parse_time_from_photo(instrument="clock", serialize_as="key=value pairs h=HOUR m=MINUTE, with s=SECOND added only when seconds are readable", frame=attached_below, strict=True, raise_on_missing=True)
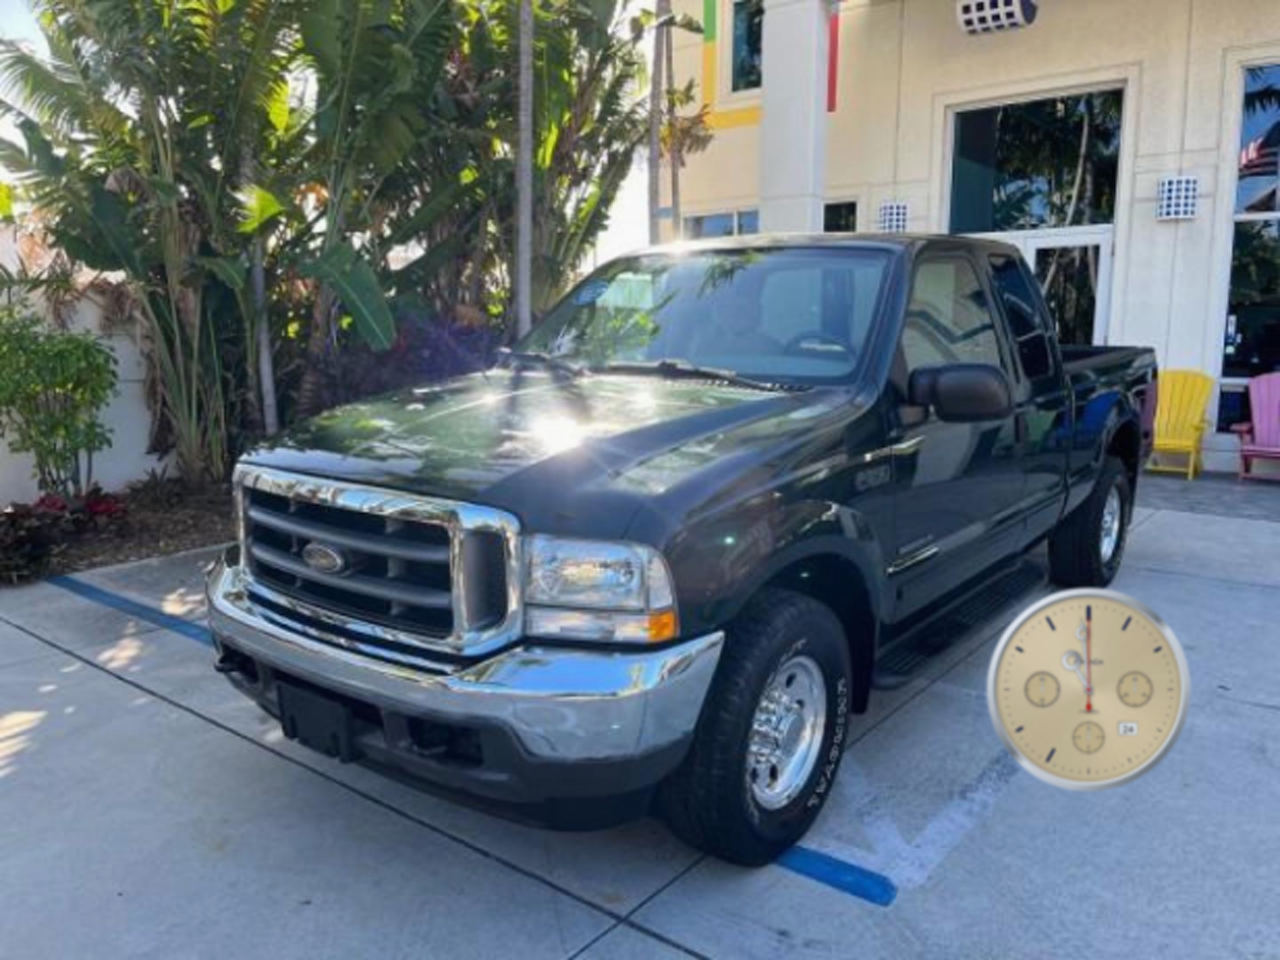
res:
h=10 m=59
